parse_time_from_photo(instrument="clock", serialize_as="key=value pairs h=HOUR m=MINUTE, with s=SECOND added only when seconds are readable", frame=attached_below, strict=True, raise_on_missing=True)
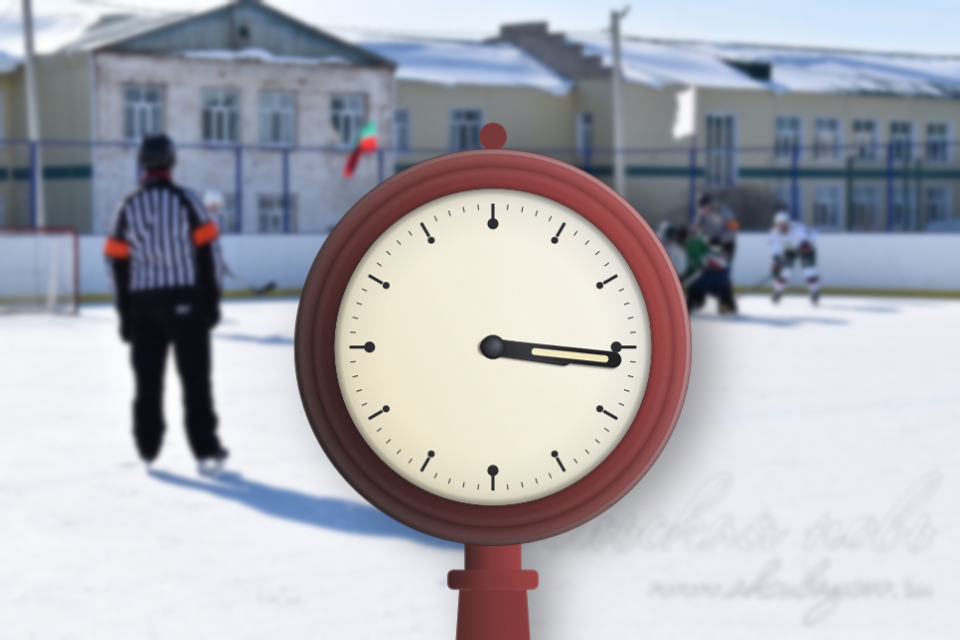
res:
h=3 m=16
